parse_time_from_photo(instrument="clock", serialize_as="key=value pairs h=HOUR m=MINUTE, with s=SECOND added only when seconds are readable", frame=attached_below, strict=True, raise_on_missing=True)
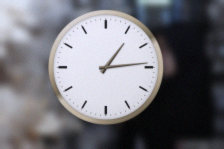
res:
h=1 m=14
